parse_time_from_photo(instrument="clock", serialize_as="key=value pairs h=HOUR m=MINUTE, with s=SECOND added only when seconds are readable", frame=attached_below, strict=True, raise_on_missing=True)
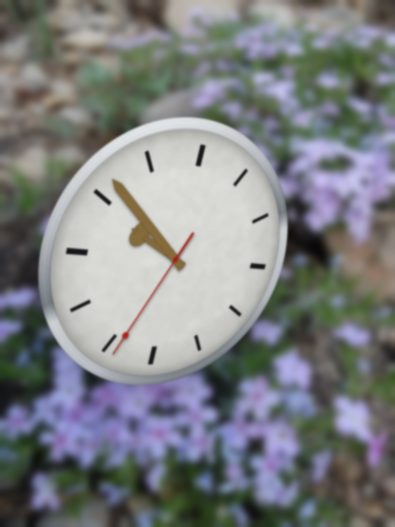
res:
h=9 m=51 s=34
